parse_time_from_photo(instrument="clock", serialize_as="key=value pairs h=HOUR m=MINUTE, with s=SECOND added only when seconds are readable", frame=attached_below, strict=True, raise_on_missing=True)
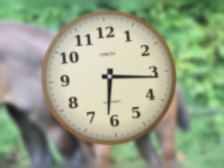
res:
h=6 m=16
